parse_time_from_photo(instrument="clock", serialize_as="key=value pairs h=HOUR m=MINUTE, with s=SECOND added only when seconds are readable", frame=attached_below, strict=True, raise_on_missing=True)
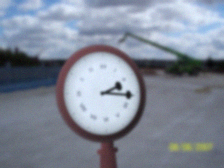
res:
h=2 m=16
